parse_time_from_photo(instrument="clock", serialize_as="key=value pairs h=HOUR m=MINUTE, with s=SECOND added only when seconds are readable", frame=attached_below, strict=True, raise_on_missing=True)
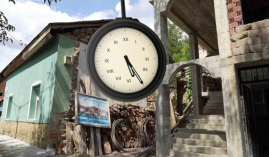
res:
h=5 m=25
